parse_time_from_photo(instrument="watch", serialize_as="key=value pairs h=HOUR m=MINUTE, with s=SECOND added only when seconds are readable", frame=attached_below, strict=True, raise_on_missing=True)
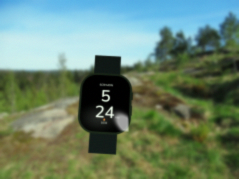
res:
h=5 m=24
